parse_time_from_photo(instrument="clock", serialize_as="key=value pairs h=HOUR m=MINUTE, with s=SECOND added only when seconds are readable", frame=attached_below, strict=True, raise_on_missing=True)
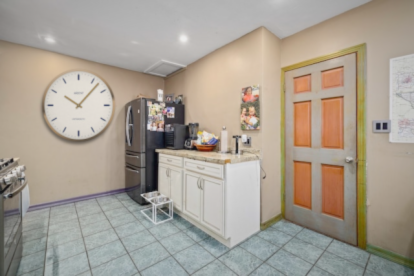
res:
h=10 m=7
